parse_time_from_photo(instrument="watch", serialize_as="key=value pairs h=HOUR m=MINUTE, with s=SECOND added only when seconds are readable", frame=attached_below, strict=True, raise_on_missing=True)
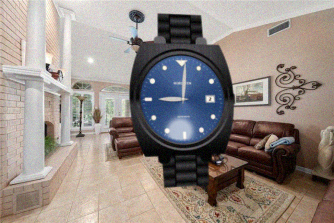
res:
h=9 m=1
